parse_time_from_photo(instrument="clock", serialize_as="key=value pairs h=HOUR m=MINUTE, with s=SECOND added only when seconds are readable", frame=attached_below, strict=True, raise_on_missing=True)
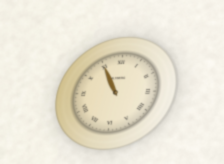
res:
h=10 m=55
